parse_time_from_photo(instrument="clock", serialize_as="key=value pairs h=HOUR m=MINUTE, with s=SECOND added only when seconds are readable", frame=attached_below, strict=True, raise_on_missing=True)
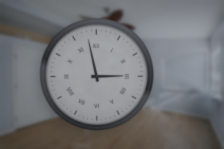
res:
h=2 m=58
